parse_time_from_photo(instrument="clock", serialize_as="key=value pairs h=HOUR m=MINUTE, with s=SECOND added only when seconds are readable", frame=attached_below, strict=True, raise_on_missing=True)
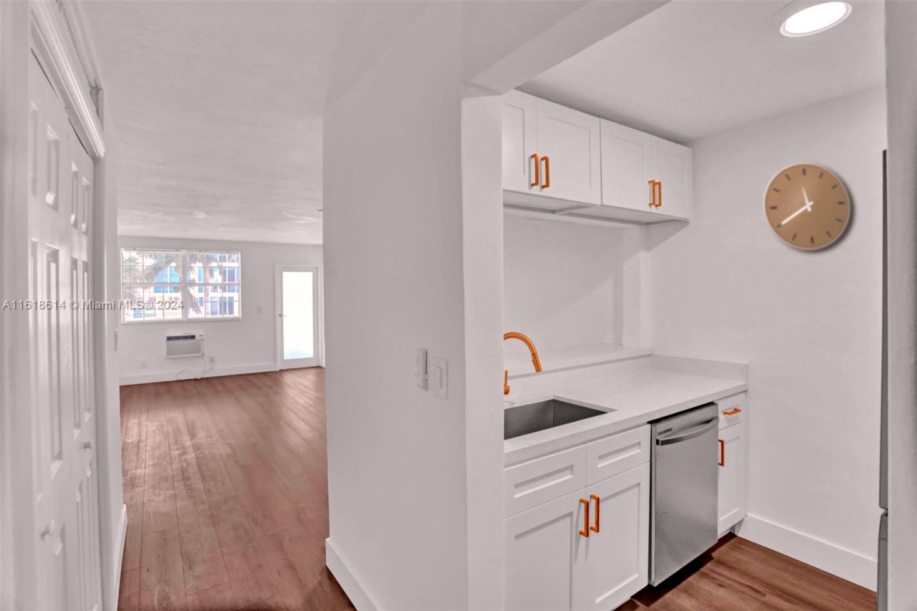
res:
h=11 m=40
